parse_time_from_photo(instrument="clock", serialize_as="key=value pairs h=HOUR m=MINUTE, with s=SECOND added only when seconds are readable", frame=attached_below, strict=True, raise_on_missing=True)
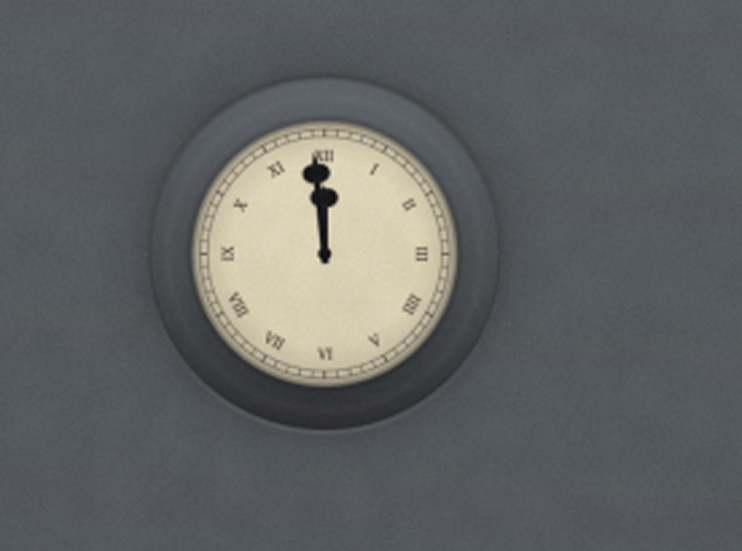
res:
h=11 m=59
